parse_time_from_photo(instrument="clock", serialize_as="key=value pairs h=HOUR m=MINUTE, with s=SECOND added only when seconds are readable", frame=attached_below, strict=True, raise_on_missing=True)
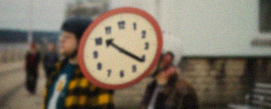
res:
h=10 m=21
